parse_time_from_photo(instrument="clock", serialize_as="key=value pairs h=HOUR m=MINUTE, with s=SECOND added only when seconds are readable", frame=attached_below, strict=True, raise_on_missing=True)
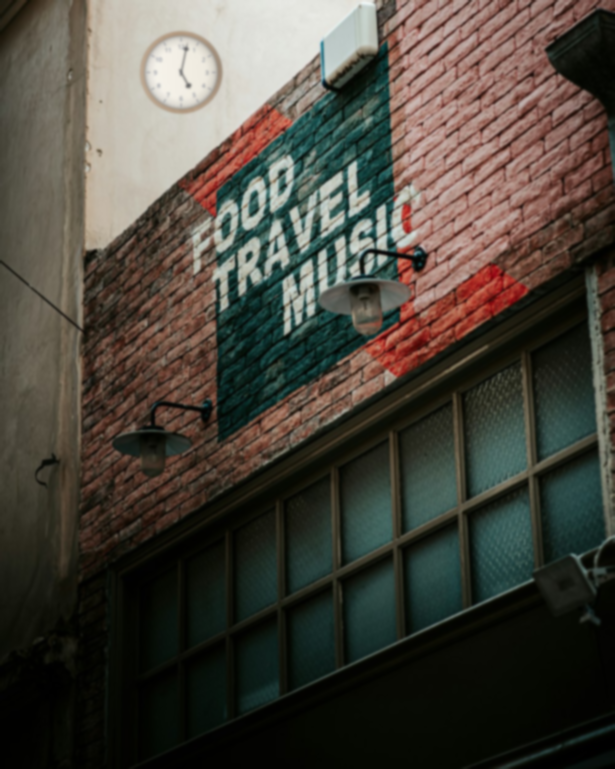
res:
h=5 m=2
